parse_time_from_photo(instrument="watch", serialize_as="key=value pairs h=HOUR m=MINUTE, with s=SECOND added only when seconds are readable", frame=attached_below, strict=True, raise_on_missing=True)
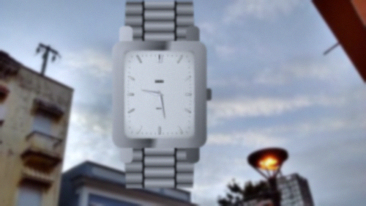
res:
h=9 m=28
